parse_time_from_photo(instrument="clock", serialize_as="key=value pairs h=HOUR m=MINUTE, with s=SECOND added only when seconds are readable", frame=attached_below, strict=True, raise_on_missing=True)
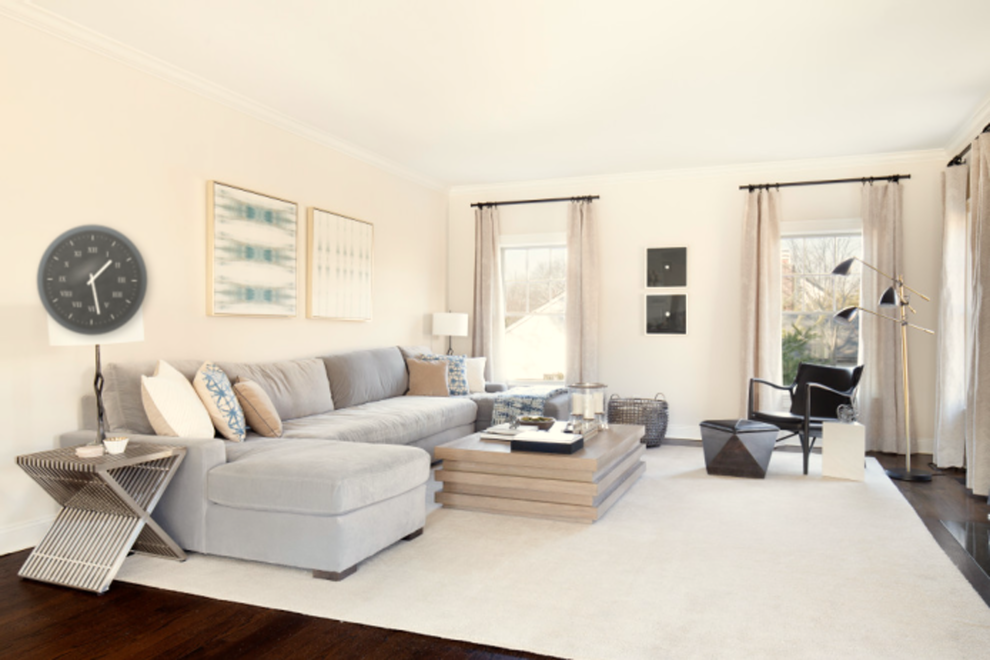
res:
h=1 m=28
